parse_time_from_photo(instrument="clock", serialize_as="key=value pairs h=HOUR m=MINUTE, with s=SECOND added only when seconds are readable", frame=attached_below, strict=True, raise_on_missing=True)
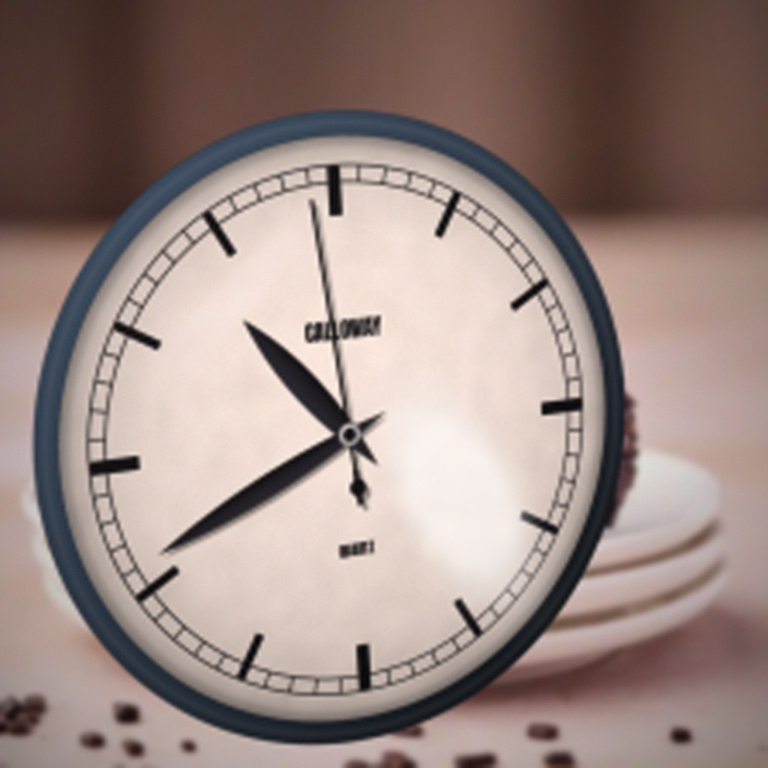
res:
h=10 m=40 s=59
